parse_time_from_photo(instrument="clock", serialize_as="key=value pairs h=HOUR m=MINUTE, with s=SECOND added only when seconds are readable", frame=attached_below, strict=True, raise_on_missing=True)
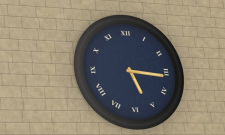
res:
h=5 m=16
